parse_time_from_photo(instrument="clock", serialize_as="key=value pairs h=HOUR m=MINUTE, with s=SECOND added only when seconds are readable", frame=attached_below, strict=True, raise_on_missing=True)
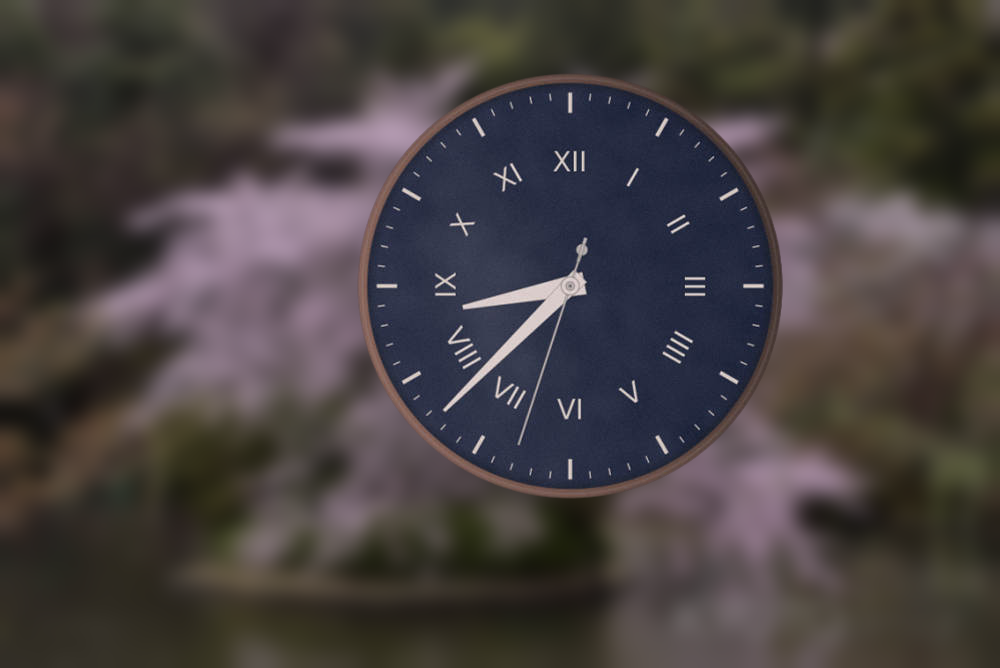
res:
h=8 m=37 s=33
